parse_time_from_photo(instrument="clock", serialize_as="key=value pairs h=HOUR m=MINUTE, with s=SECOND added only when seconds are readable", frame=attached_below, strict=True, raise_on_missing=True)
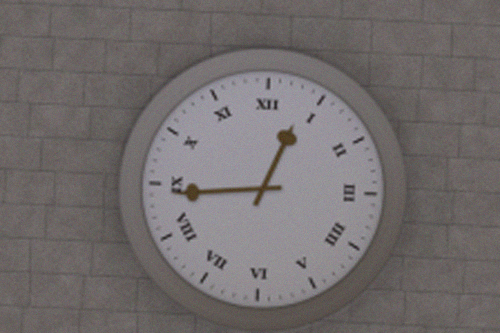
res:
h=12 m=44
